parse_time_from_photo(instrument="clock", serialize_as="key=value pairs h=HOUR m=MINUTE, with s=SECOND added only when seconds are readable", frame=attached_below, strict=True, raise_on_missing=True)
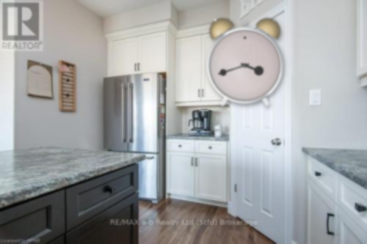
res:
h=3 m=42
